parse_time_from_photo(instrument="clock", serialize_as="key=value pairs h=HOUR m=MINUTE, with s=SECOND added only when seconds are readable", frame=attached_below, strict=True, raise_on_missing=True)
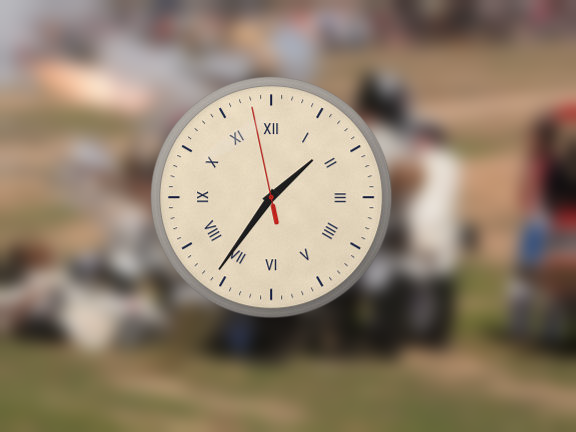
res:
h=1 m=35 s=58
